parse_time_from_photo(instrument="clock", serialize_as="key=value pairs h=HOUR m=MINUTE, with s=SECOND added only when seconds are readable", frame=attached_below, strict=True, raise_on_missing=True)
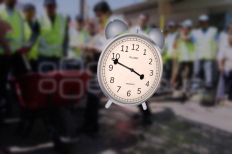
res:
h=3 m=48
